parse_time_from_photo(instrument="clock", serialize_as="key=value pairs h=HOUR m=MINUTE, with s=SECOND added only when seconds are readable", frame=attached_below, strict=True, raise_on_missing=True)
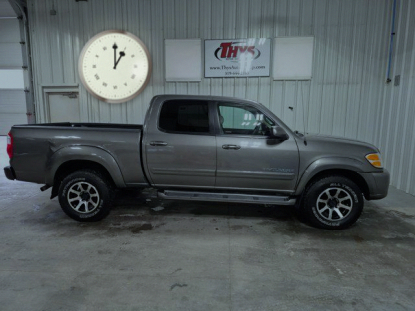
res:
h=1 m=0
